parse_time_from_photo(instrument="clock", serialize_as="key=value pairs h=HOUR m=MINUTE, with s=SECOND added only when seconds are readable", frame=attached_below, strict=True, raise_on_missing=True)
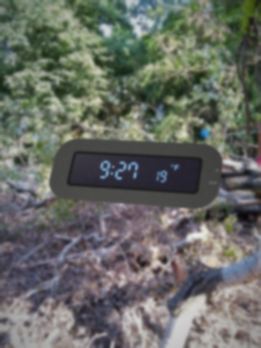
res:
h=9 m=27
